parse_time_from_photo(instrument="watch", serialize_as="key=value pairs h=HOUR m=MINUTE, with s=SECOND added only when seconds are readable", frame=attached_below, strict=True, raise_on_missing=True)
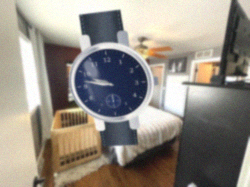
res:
h=9 m=47
